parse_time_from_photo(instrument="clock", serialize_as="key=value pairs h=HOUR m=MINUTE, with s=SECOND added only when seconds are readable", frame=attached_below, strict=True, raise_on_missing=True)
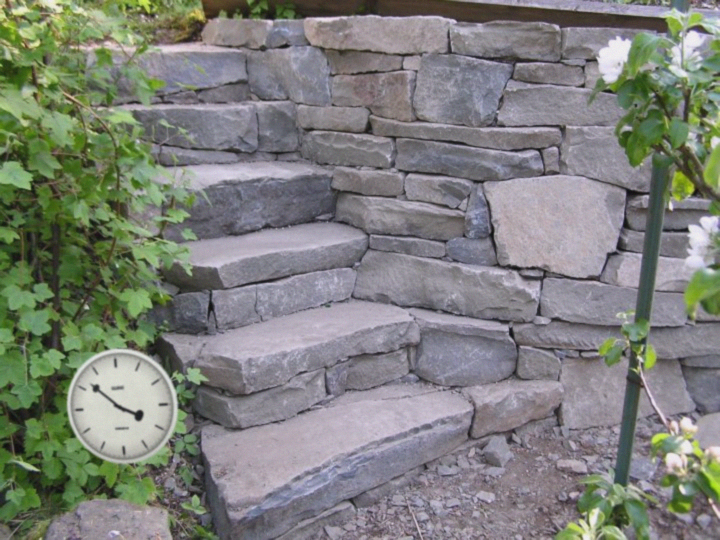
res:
h=3 m=52
